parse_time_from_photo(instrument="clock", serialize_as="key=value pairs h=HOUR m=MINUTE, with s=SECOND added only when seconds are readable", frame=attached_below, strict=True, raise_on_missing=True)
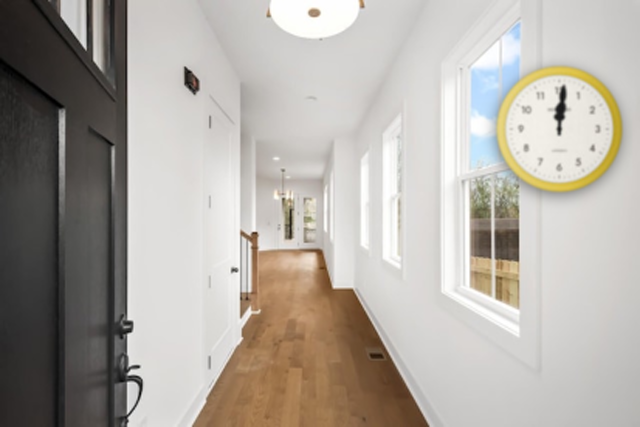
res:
h=12 m=1
